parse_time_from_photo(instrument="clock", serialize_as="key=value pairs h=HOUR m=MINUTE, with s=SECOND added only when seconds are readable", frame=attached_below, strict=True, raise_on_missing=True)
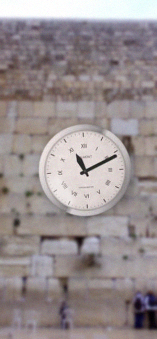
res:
h=11 m=11
